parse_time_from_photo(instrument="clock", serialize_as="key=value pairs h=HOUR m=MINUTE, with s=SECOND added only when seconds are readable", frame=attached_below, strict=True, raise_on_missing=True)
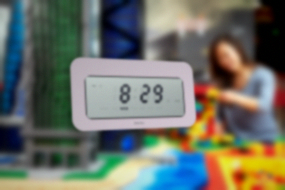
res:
h=8 m=29
